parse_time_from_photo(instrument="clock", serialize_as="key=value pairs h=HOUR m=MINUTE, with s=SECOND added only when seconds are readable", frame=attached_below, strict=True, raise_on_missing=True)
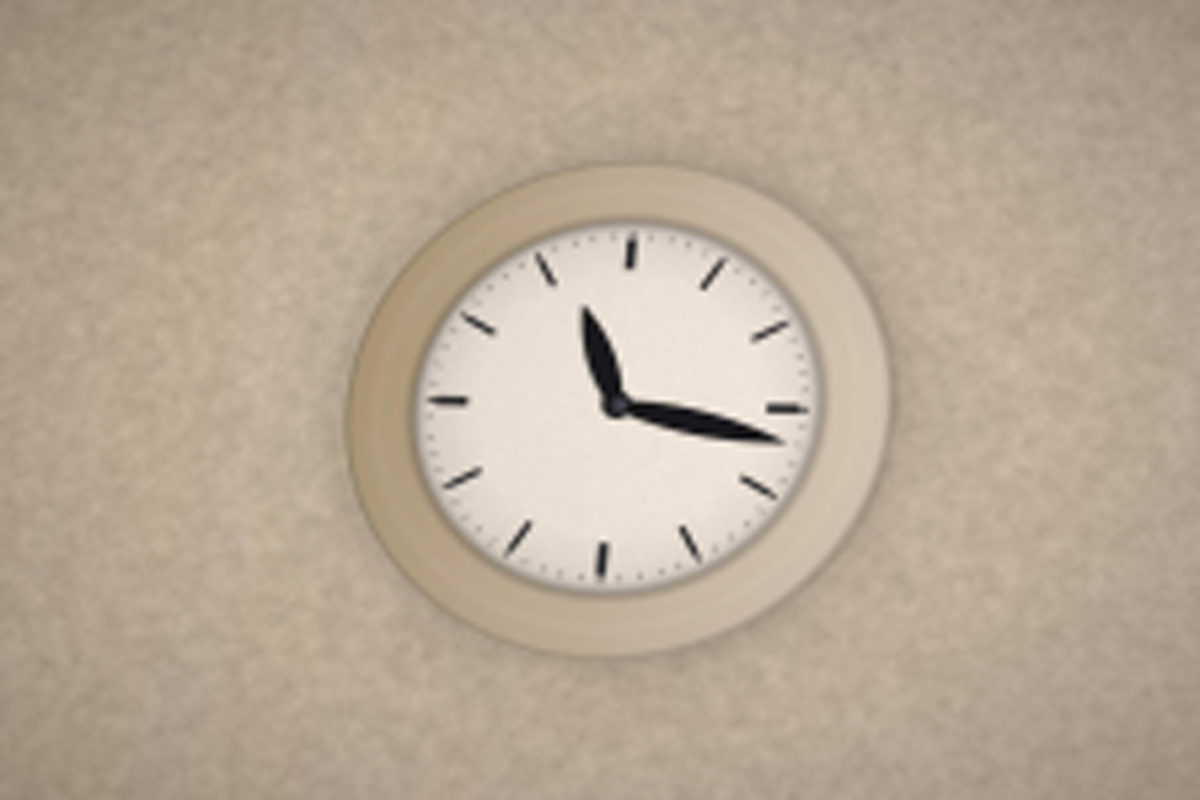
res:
h=11 m=17
